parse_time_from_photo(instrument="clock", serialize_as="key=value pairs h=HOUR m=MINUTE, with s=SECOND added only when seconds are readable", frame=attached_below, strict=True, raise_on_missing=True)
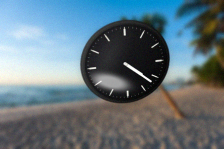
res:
h=4 m=22
